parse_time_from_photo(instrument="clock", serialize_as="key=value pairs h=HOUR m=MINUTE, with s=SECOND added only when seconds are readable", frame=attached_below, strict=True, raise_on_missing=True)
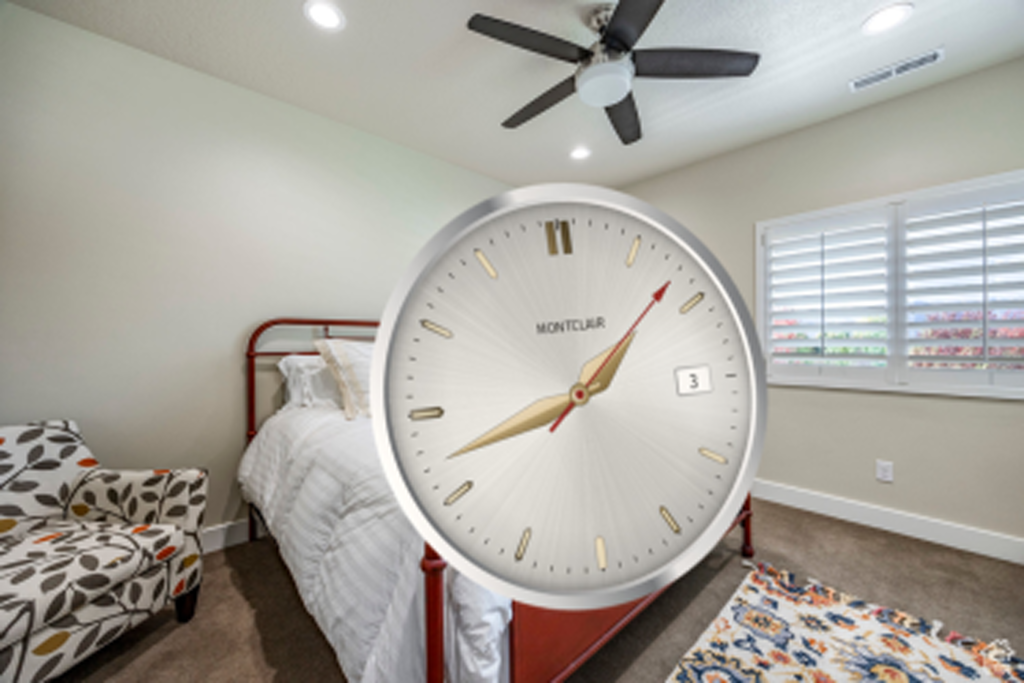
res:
h=1 m=42 s=8
